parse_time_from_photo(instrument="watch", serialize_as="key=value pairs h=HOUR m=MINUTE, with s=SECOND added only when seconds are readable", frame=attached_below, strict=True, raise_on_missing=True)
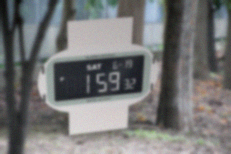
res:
h=1 m=59
